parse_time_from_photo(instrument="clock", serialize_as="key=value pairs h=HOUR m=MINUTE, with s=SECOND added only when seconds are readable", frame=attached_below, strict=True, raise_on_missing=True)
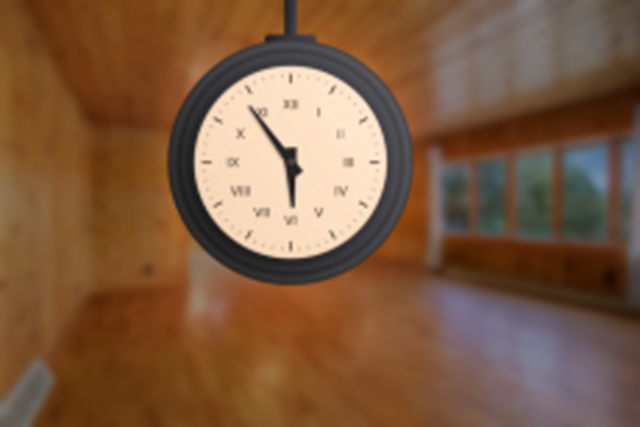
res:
h=5 m=54
